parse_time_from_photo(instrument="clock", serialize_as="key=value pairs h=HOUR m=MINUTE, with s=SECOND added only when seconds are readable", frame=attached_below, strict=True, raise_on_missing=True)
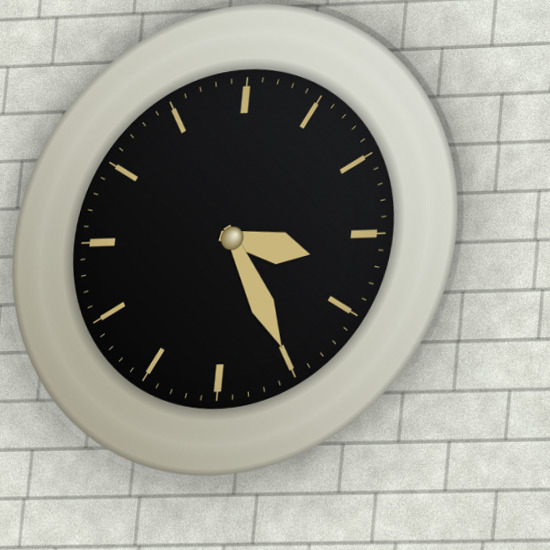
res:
h=3 m=25
